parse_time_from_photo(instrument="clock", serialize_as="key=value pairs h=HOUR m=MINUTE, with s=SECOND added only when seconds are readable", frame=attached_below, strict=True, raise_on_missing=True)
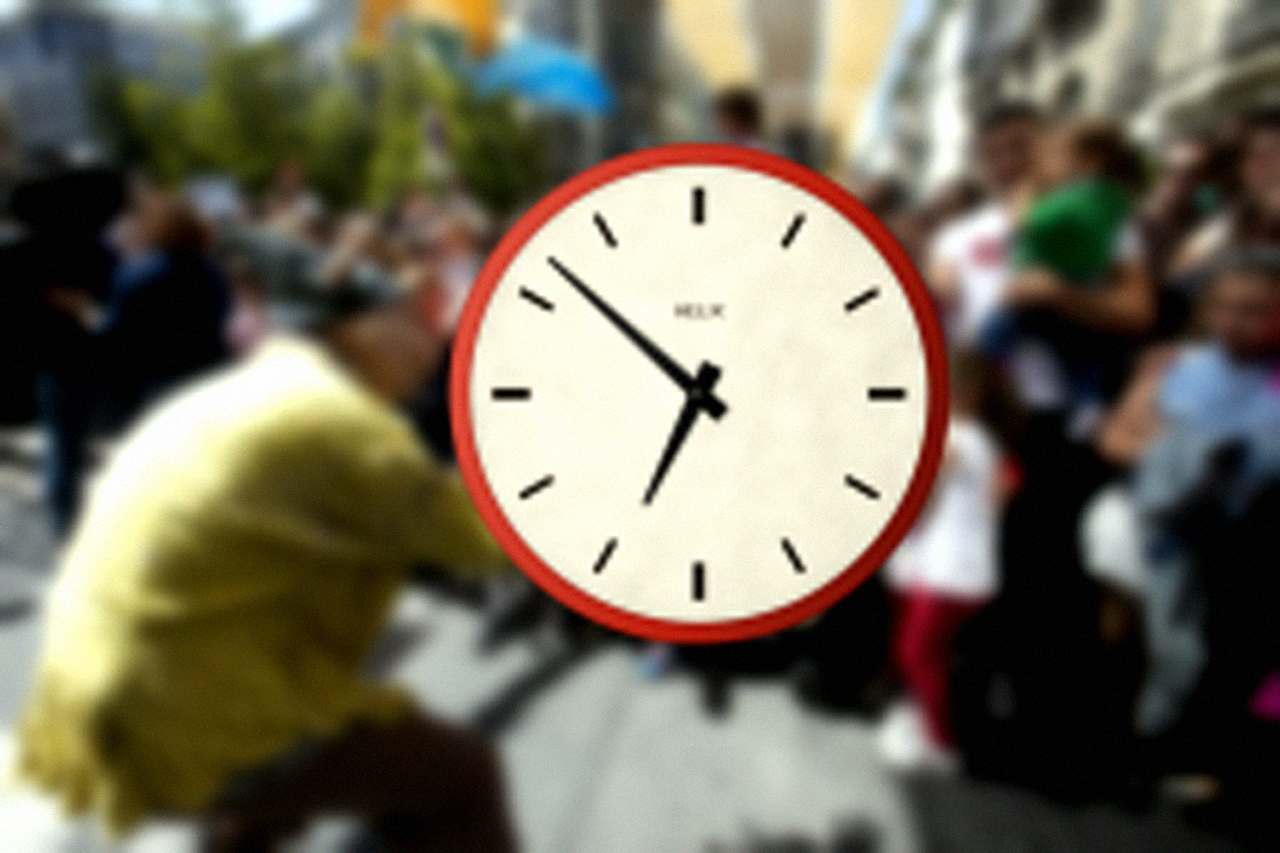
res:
h=6 m=52
